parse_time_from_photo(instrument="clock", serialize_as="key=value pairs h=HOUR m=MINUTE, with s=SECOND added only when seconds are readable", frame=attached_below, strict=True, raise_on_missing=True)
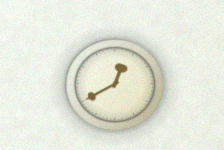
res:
h=12 m=40
